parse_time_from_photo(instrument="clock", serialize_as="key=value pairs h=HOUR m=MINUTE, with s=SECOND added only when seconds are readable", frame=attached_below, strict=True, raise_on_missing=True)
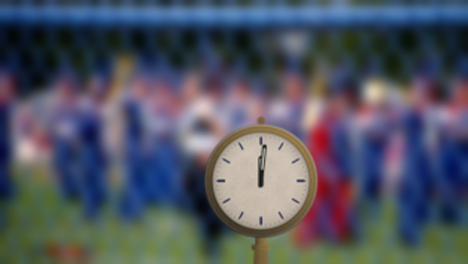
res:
h=12 m=1
